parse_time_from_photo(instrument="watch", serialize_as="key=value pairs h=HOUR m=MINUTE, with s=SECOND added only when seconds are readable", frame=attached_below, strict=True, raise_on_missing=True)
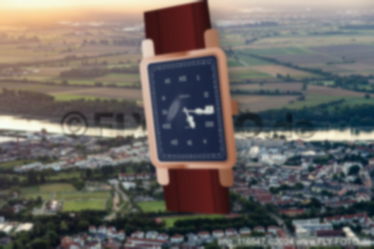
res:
h=5 m=16
